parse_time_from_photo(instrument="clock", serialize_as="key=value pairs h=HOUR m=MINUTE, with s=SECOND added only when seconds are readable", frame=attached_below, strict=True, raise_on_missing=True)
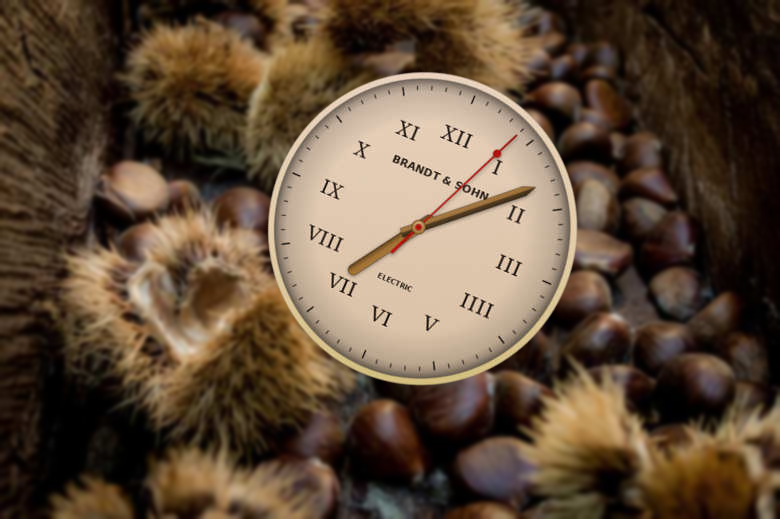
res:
h=7 m=8 s=4
